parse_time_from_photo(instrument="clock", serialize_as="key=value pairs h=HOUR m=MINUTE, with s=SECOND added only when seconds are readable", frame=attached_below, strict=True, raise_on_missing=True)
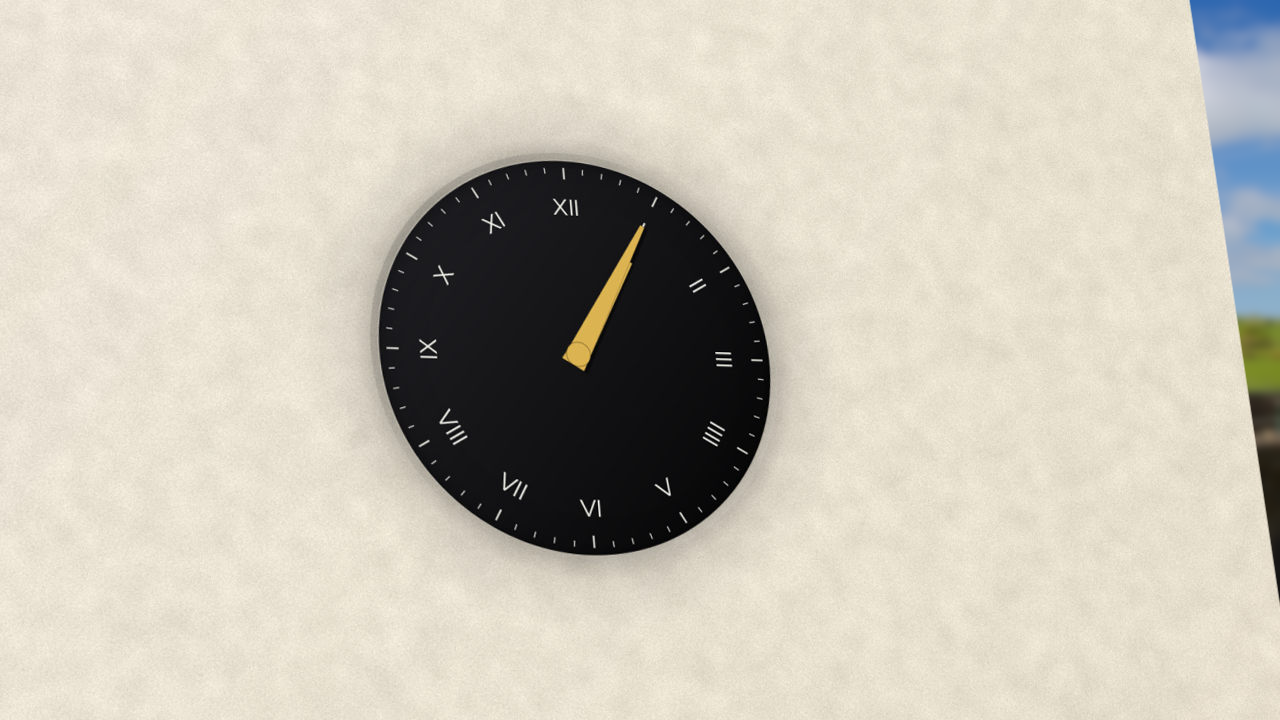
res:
h=1 m=5
